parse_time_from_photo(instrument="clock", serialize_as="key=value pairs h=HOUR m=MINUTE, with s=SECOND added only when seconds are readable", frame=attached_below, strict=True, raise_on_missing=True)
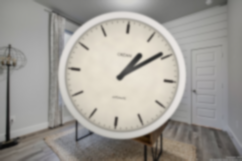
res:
h=1 m=9
